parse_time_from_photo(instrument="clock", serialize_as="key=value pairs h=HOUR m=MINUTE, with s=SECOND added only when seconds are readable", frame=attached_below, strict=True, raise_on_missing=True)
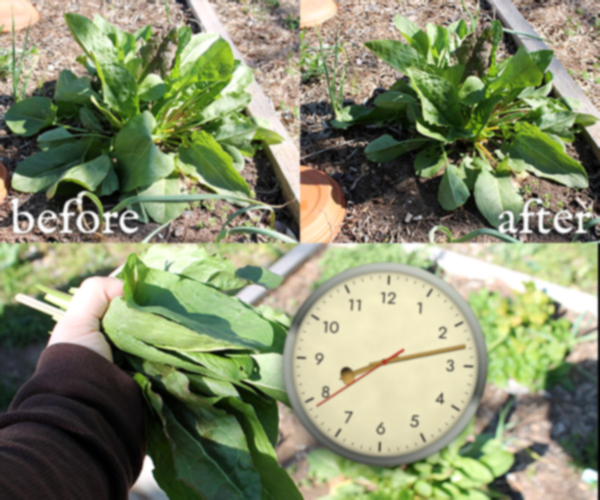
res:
h=8 m=12 s=39
